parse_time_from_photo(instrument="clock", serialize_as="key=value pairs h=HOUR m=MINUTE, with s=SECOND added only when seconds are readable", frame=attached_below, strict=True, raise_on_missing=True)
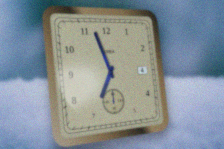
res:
h=6 m=57
